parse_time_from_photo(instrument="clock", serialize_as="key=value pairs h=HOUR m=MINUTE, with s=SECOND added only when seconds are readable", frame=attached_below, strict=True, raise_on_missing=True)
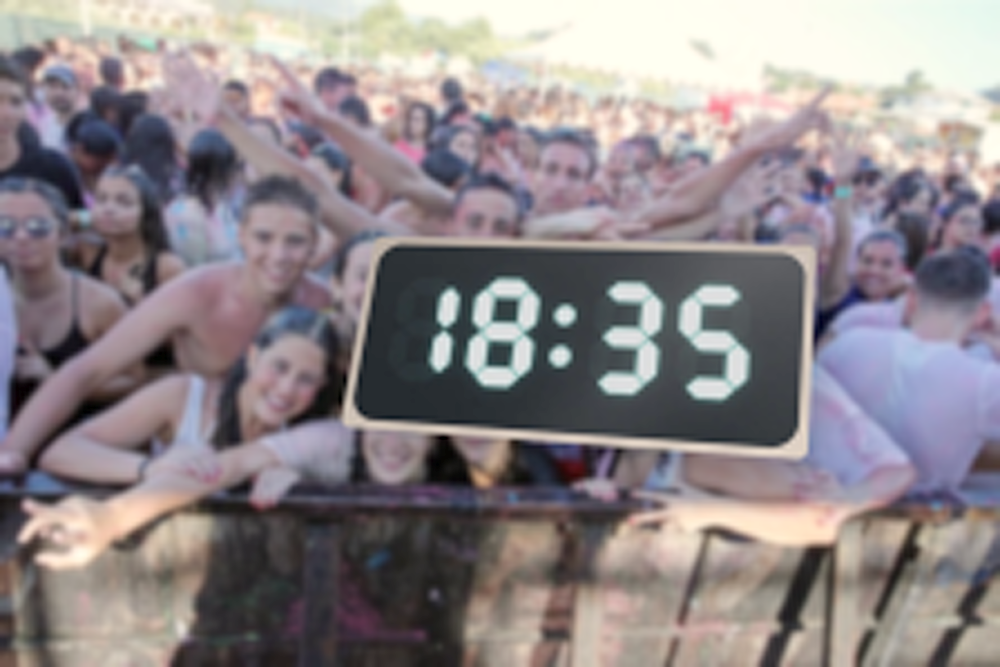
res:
h=18 m=35
